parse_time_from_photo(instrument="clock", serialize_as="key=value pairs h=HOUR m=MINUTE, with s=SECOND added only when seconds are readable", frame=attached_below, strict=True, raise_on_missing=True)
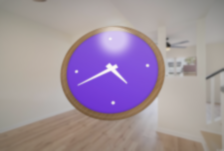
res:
h=4 m=41
